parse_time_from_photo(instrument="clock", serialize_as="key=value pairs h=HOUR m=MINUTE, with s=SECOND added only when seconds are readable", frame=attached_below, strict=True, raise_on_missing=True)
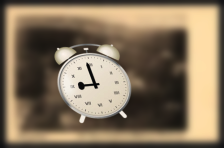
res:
h=8 m=59
